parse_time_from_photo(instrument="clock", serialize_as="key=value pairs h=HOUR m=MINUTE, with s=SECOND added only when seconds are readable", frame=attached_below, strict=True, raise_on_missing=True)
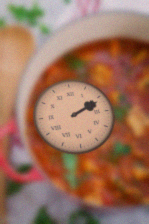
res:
h=2 m=11
